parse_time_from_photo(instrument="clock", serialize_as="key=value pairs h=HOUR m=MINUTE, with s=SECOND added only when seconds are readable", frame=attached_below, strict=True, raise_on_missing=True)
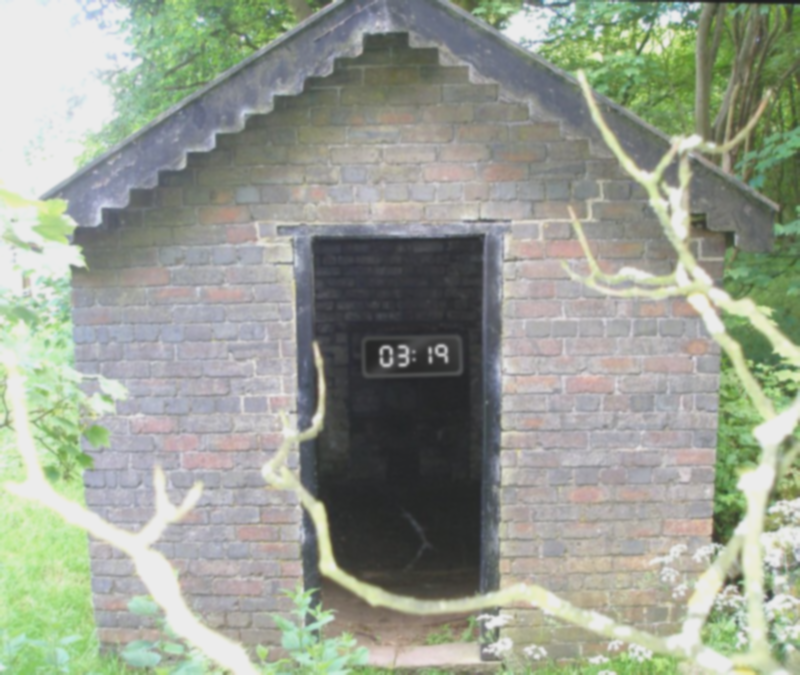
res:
h=3 m=19
